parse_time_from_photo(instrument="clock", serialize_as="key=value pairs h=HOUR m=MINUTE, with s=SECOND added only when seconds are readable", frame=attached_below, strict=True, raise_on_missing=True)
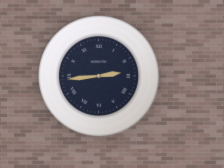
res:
h=2 m=44
